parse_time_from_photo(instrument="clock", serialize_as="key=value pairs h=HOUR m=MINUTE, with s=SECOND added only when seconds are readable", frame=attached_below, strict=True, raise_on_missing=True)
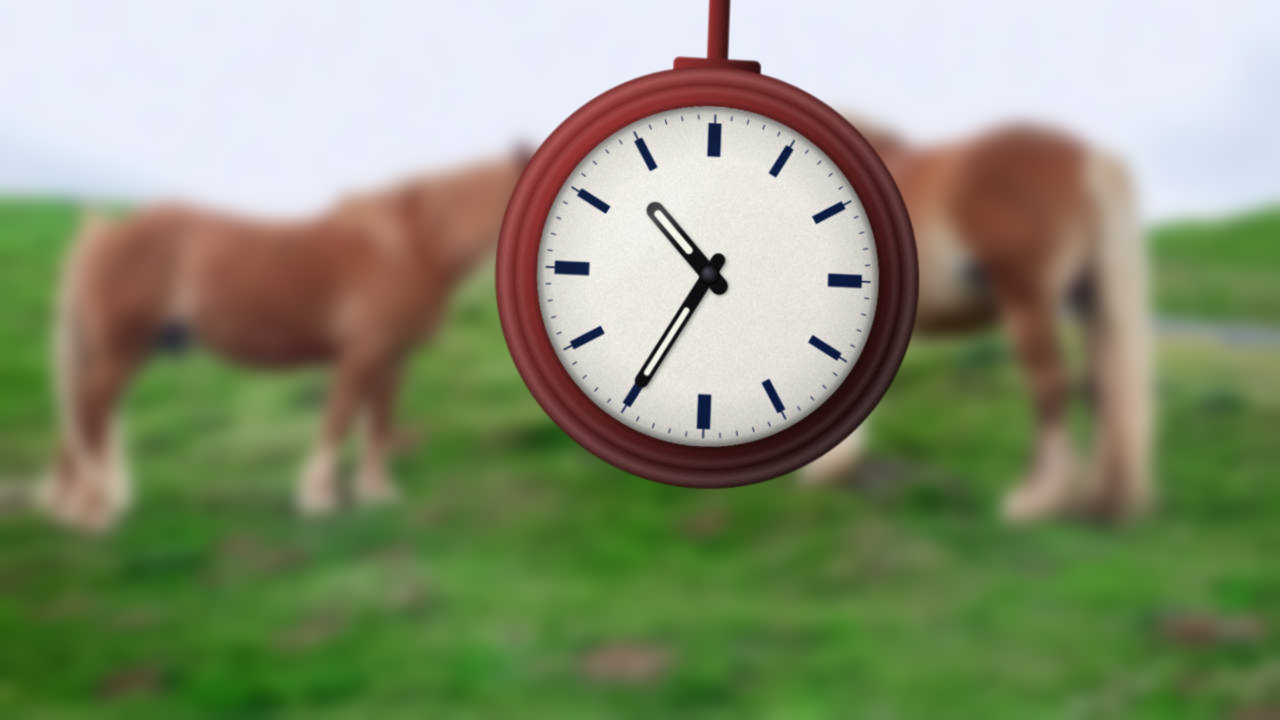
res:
h=10 m=35
